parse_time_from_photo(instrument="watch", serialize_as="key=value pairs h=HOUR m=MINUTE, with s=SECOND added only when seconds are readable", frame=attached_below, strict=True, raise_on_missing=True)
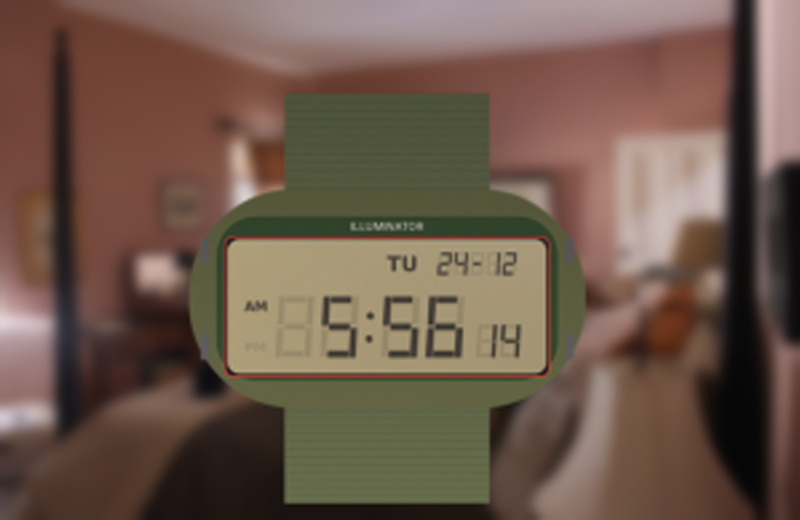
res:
h=5 m=56 s=14
